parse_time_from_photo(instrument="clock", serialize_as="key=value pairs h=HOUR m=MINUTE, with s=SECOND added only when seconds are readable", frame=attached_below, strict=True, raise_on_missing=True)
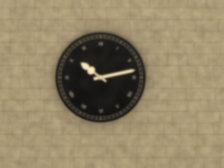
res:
h=10 m=13
